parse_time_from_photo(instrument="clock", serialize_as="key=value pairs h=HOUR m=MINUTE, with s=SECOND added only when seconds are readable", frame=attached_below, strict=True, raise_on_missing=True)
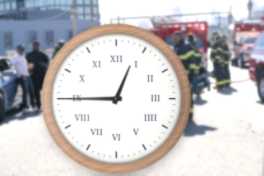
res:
h=12 m=45
